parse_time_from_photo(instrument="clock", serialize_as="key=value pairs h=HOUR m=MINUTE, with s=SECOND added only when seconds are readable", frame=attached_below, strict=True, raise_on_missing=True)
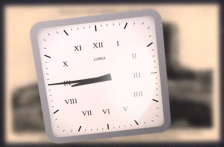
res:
h=8 m=45
